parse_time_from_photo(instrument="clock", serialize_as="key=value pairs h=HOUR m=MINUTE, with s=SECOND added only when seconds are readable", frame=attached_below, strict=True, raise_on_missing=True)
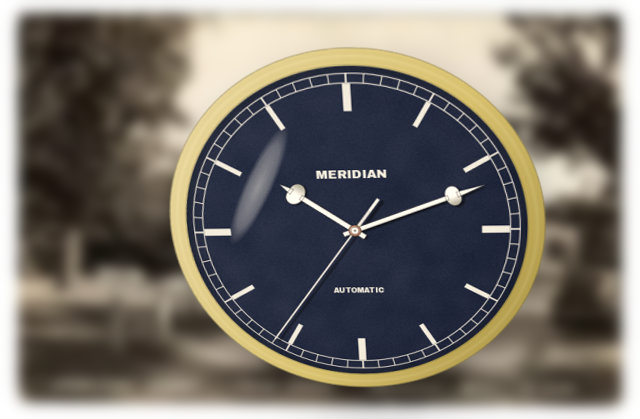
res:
h=10 m=11 s=36
